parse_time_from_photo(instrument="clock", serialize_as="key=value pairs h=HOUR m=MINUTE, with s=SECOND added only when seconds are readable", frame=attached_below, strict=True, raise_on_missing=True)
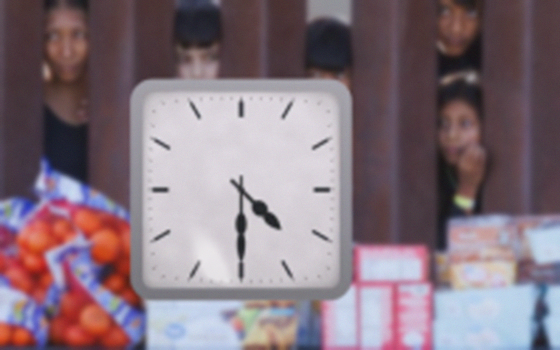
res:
h=4 m=30
